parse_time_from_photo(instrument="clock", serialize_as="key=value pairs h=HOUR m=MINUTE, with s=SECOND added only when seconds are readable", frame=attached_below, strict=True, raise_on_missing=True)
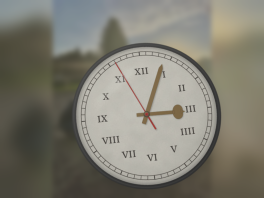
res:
h=3 m=3 s=56
